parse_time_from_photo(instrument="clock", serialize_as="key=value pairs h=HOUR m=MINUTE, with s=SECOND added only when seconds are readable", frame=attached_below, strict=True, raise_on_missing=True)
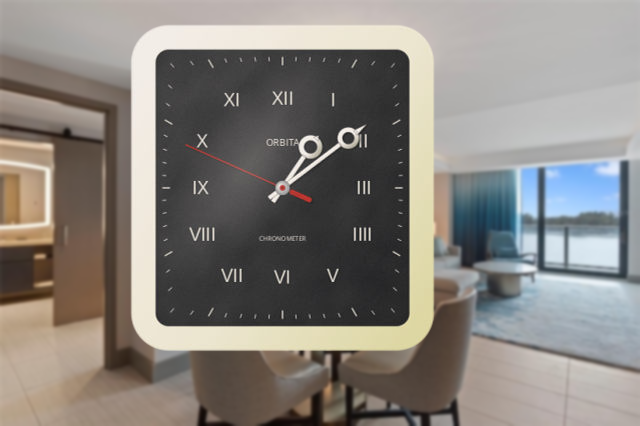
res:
h=1 m=8 s=49
